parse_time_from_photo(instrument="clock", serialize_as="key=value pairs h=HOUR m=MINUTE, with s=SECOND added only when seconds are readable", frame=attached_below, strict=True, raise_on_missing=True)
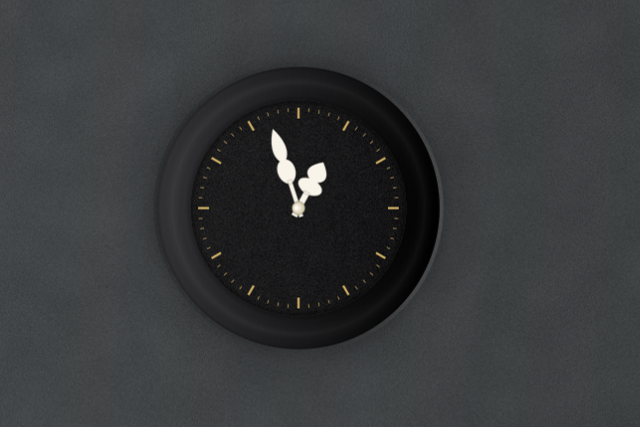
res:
h=12 m=57
